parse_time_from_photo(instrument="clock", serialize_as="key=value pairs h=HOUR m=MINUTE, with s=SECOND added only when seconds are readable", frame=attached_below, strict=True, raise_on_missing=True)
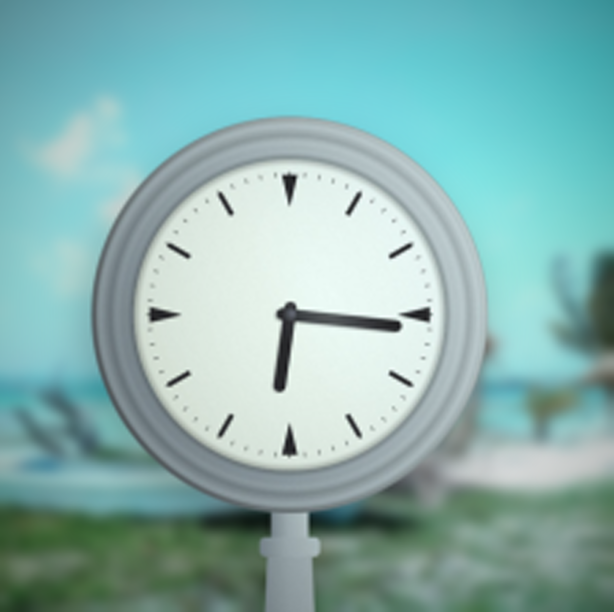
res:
h=6 m=16
